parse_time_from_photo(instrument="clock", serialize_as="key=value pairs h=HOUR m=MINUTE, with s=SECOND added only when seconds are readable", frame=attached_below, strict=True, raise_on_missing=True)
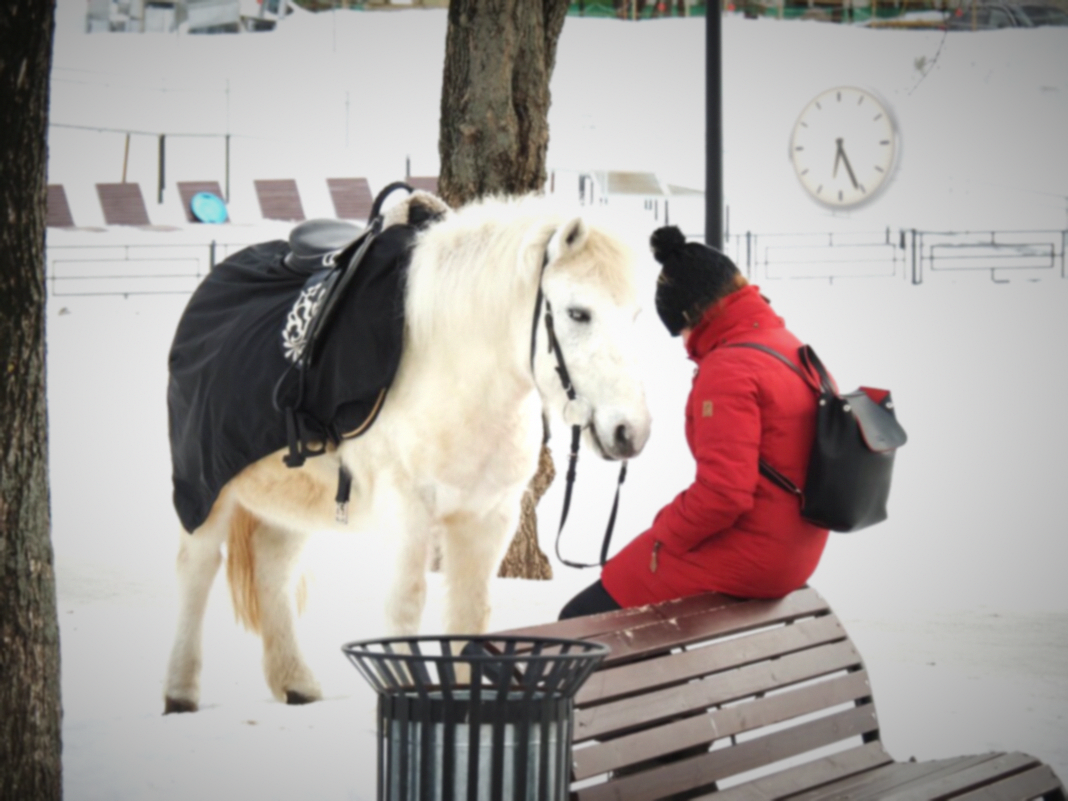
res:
h=6 m=26
